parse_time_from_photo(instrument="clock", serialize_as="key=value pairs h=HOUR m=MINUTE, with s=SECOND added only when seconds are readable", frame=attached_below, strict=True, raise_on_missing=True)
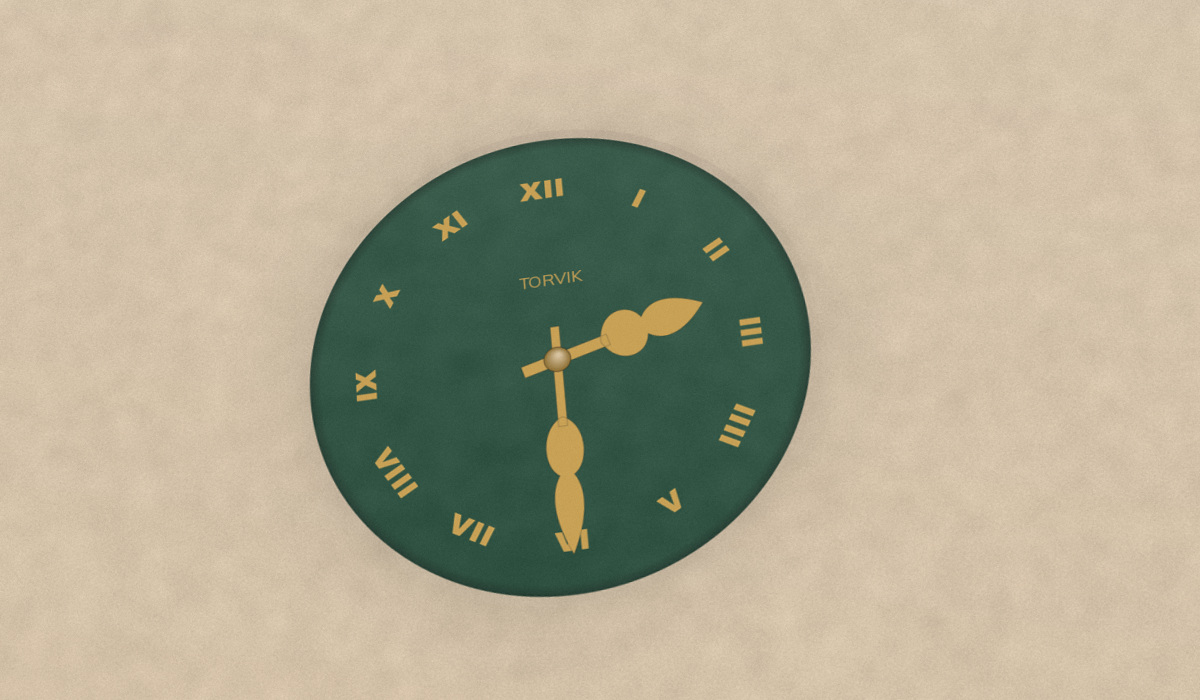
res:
h=2 m=30
